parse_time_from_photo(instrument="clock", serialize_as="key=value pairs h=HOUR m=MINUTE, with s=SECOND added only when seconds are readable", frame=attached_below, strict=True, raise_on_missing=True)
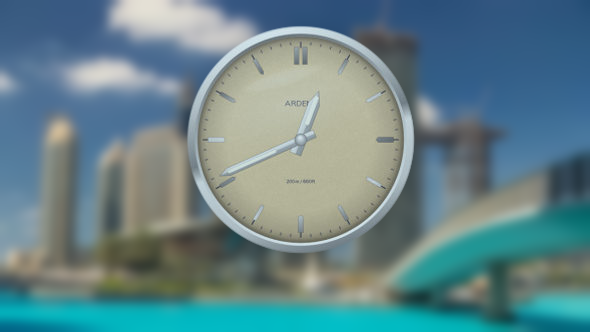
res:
h=12 m=41
